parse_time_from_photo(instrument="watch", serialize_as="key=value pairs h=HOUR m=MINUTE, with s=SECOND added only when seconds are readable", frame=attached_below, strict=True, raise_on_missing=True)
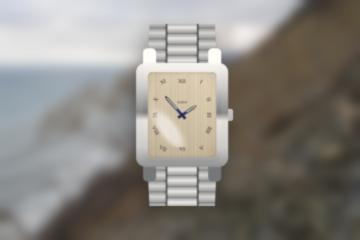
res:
h=1 m=53
